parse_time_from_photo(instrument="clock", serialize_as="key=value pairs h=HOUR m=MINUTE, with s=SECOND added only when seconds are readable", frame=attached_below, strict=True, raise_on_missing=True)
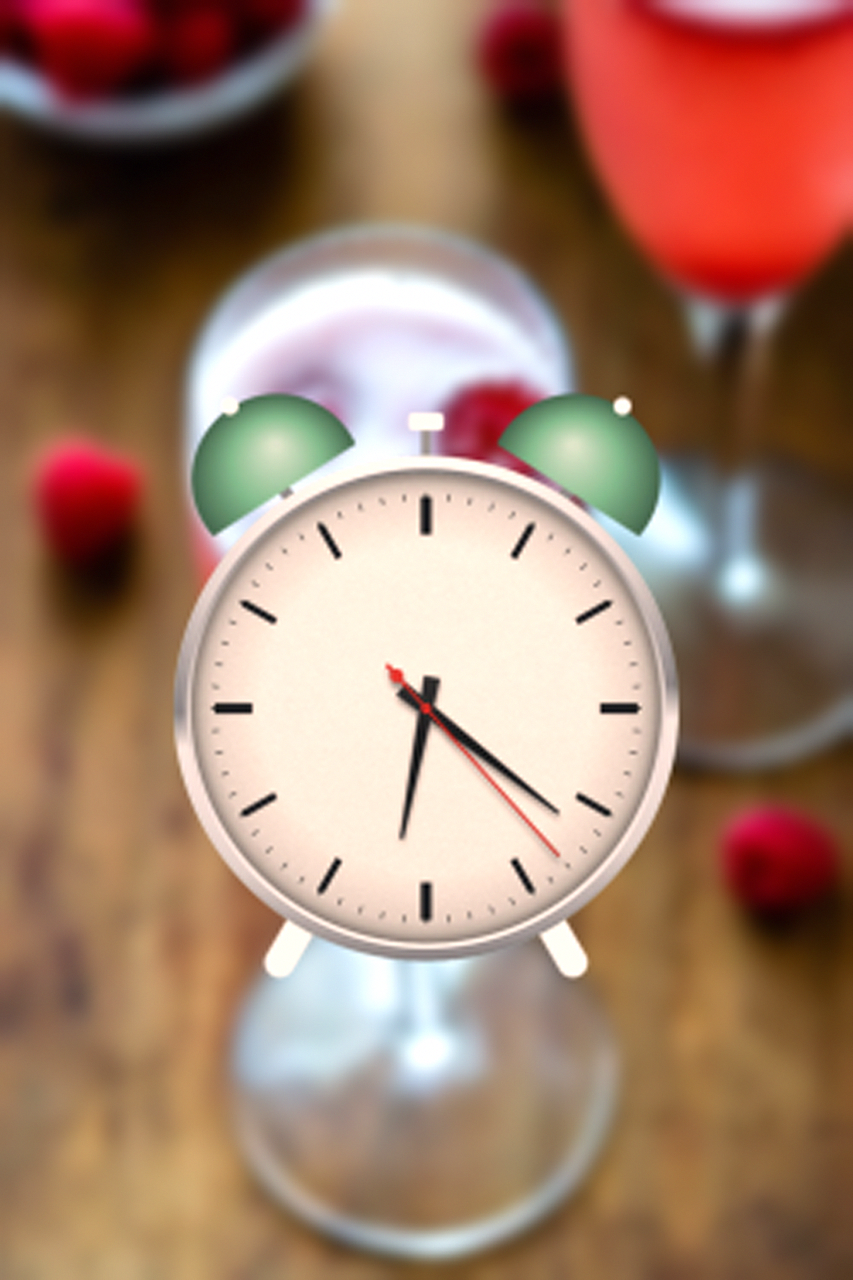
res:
h=6 m=21 s=23
